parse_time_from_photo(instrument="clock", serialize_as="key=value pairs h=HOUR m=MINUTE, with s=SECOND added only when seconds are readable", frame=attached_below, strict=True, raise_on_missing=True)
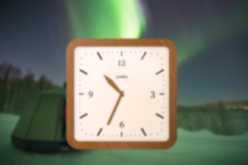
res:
h=10 m=34
